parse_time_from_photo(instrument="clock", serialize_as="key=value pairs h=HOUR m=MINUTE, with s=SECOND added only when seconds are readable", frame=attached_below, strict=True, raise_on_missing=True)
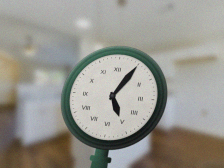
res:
h=5 m=5
